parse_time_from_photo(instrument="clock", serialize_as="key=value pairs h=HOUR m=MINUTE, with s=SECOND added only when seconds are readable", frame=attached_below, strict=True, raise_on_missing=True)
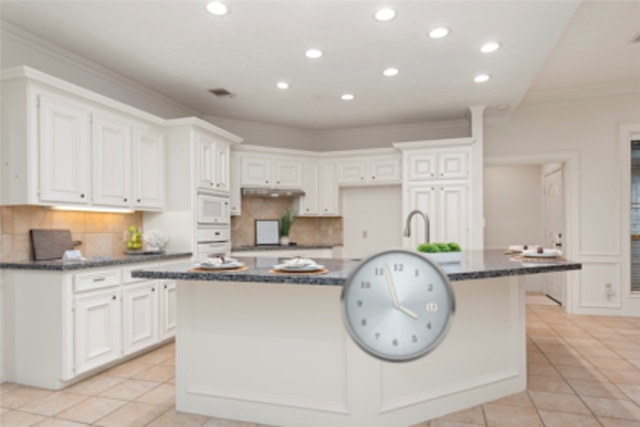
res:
h=3 m=57
